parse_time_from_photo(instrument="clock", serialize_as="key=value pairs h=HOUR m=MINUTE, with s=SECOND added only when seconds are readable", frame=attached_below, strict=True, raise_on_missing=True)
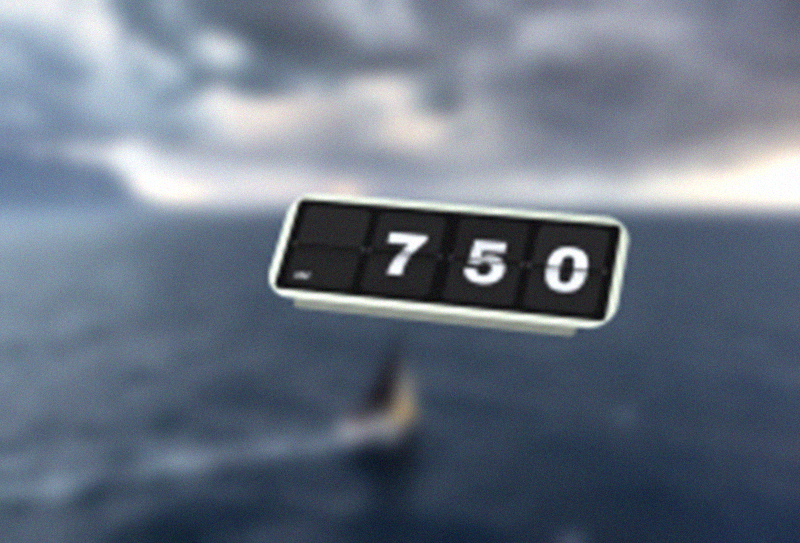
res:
h=7 m=50
